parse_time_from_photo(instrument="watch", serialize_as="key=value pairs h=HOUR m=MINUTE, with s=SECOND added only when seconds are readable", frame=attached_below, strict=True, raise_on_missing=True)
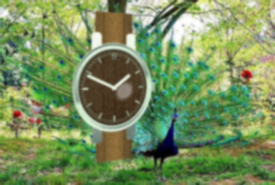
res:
h=1 m=49
